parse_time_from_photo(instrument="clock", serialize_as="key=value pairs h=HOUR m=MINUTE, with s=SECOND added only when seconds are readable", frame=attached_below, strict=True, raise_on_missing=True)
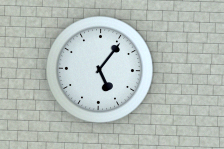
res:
h=5 m=6
